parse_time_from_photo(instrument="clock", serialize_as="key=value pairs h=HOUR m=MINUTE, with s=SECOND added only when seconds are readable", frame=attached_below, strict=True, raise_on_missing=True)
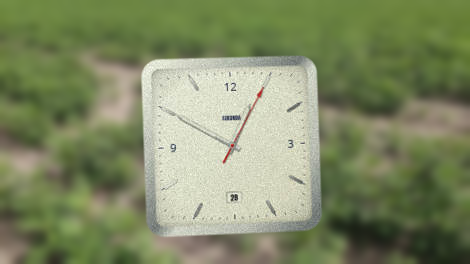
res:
h=12 m=50 s=5
